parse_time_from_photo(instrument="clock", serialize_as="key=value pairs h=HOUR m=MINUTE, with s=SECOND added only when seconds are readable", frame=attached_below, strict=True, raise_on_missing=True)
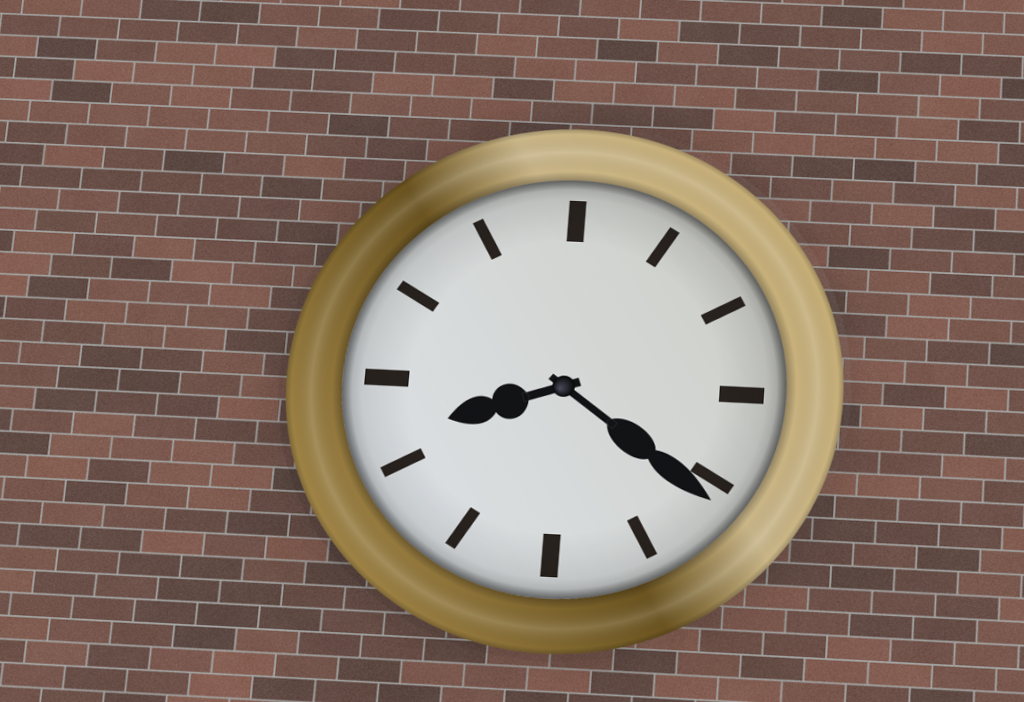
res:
h=8 m=21
